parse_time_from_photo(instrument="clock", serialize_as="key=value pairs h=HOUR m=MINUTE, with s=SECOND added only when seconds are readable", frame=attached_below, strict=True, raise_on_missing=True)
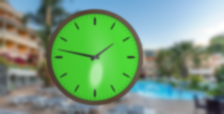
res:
h=1 m=47
